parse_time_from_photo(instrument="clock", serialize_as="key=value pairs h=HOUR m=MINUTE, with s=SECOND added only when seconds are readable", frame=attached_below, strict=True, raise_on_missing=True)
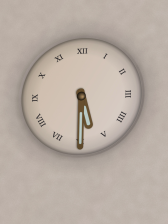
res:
h=5 m=30
